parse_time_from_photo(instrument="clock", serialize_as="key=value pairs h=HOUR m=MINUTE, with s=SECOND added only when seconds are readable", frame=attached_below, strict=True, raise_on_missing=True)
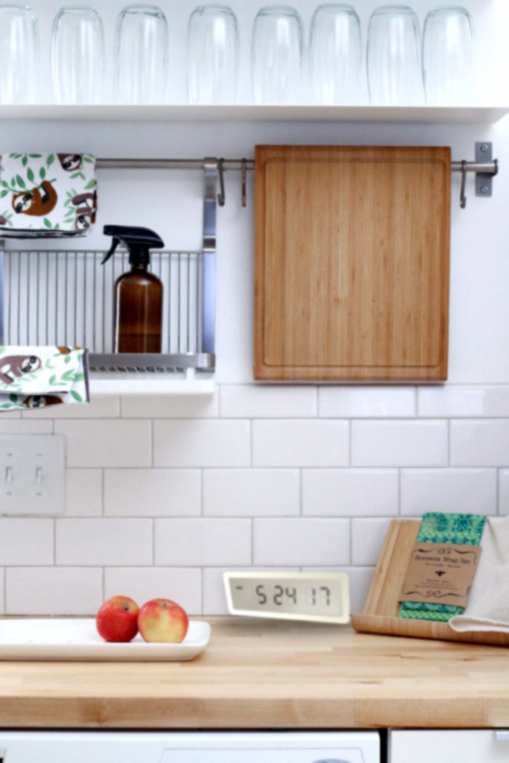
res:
h=5 m=24 s=17
